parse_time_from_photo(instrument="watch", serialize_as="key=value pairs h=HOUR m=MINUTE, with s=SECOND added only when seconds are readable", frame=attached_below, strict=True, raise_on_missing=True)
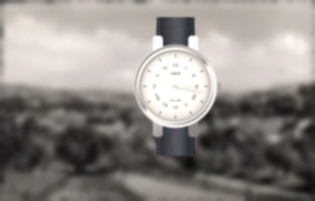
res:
h=3 m=17
